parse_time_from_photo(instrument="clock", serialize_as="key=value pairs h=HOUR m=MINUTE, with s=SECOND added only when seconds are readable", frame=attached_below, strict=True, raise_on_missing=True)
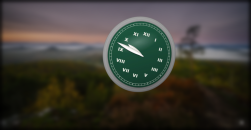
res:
h=9 m=47
